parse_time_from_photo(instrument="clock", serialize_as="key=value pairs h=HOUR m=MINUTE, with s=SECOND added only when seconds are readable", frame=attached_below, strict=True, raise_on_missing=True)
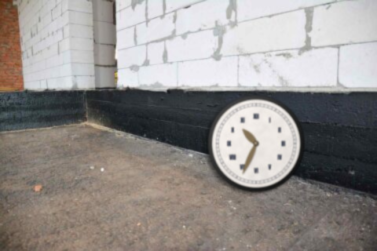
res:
h=10 m=34
